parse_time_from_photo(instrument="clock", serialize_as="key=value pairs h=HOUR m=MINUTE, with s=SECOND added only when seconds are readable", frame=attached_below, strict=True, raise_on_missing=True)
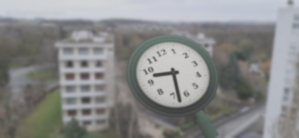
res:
h=9 m=33
